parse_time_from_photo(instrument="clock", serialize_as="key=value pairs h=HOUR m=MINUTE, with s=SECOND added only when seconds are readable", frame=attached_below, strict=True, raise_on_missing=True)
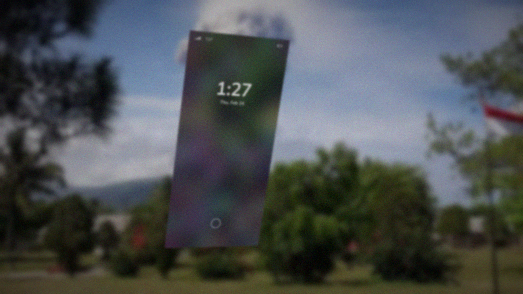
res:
h=1 m=27
